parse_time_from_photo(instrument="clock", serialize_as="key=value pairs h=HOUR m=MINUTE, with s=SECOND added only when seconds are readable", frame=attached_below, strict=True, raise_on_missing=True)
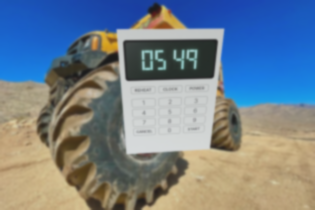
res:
h=5 m=49
